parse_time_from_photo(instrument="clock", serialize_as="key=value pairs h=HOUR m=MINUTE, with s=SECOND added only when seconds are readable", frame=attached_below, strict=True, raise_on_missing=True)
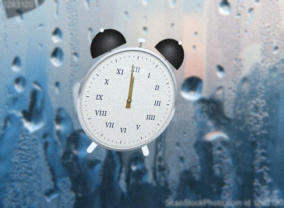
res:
h=11 m=59
